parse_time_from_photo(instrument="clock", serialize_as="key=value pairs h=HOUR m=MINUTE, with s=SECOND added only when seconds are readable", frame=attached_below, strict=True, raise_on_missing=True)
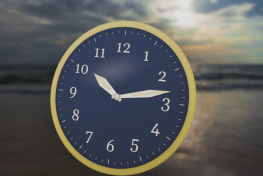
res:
h=10 m=13
